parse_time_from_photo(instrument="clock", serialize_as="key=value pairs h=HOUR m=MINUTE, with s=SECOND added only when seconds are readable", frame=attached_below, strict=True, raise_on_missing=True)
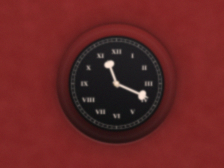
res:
h=11 m=19
